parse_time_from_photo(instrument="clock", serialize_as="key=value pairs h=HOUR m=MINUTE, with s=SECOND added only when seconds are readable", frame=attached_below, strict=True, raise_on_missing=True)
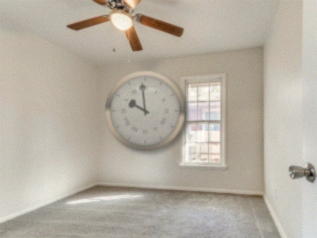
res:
h=9 m=59
